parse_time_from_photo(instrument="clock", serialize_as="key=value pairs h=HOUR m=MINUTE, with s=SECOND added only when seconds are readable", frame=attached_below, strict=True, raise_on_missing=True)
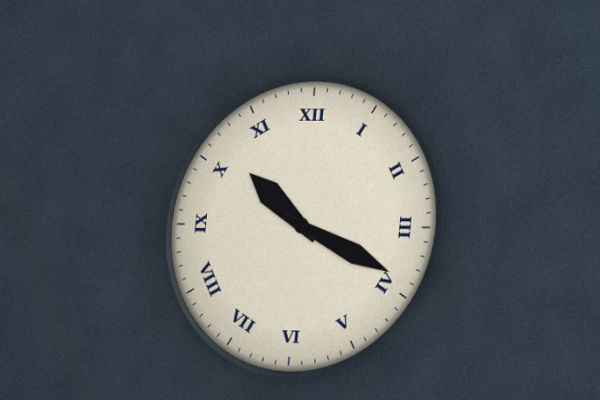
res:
h=10 m=19
